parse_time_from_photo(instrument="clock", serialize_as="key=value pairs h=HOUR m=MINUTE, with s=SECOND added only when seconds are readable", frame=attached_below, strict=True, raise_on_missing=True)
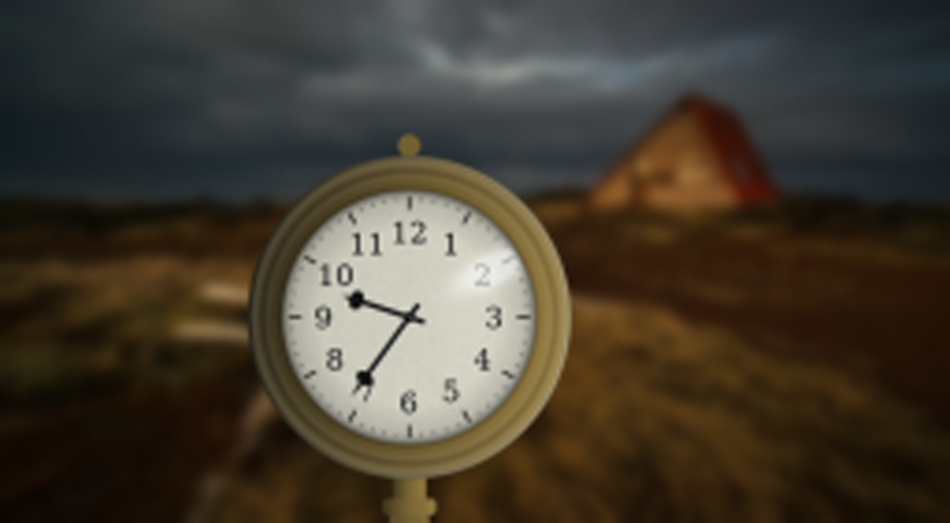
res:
h=9 m=36
